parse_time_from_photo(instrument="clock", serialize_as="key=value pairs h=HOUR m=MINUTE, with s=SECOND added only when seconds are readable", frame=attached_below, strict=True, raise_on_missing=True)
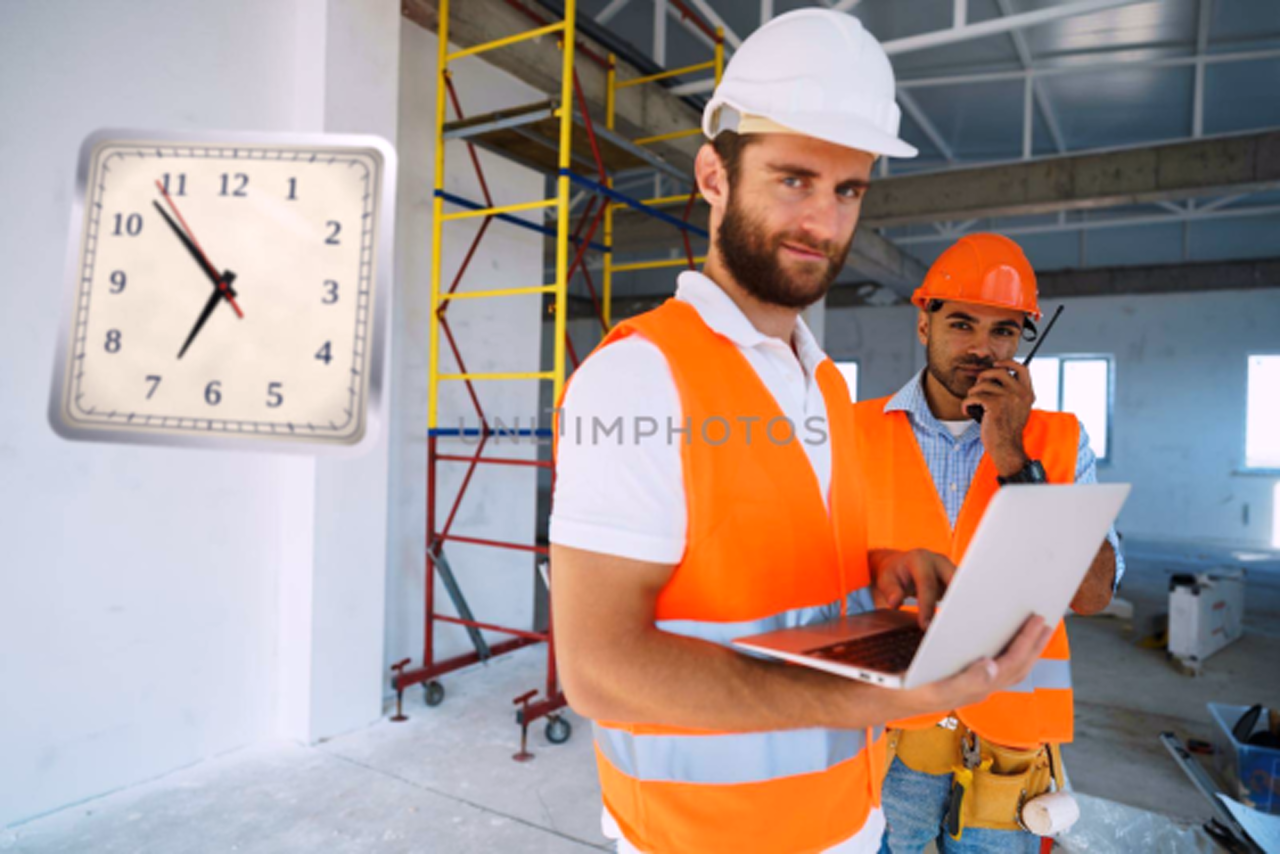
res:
h=6 m=52 s=54
